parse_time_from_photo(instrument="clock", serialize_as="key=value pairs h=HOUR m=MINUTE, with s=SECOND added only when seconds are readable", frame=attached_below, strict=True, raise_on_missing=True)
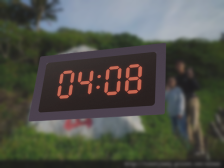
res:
h=4 m=8
